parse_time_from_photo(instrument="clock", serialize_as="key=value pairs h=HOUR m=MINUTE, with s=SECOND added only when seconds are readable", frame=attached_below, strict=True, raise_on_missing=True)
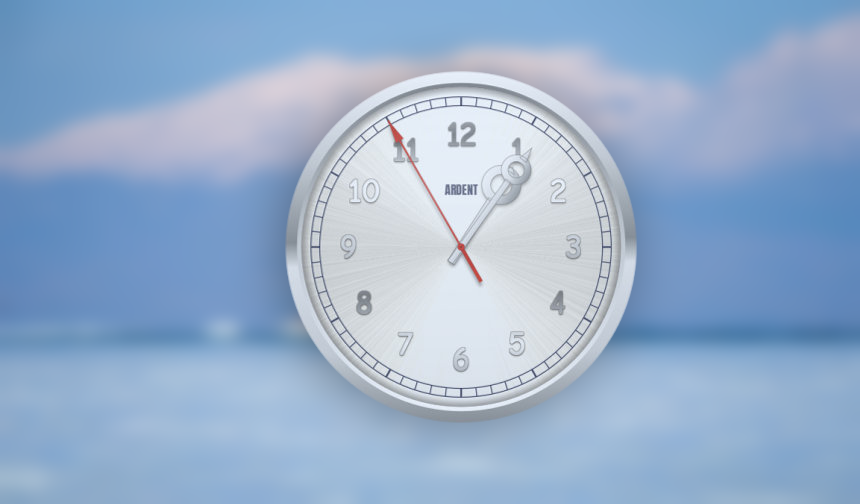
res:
h=1 m=5 s=55
